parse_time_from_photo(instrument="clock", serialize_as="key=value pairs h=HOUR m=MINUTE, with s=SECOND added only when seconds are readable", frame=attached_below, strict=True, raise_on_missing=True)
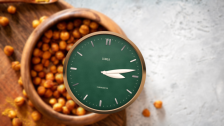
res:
h=3 m=13
